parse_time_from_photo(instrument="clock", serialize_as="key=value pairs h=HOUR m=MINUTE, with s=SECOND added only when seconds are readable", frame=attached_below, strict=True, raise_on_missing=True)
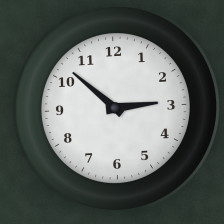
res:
h=2 m=52
